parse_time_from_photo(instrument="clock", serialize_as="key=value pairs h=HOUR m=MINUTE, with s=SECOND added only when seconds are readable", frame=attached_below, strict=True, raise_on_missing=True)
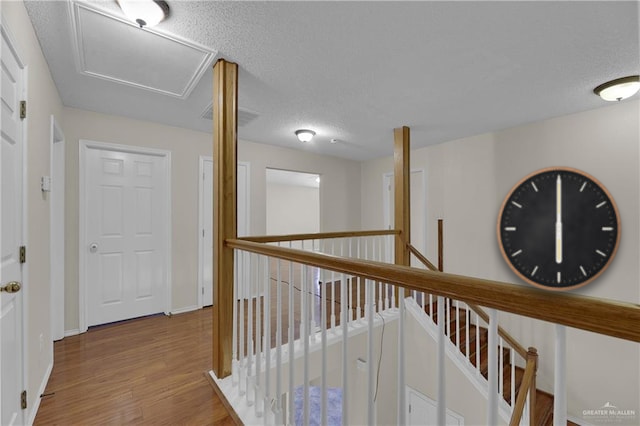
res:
h=6 m=0
